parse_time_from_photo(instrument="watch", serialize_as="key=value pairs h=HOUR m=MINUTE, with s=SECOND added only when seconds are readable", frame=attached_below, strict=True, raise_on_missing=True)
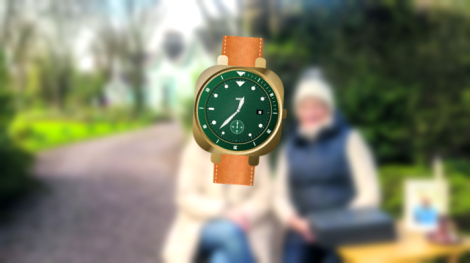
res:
h=12 m=37
